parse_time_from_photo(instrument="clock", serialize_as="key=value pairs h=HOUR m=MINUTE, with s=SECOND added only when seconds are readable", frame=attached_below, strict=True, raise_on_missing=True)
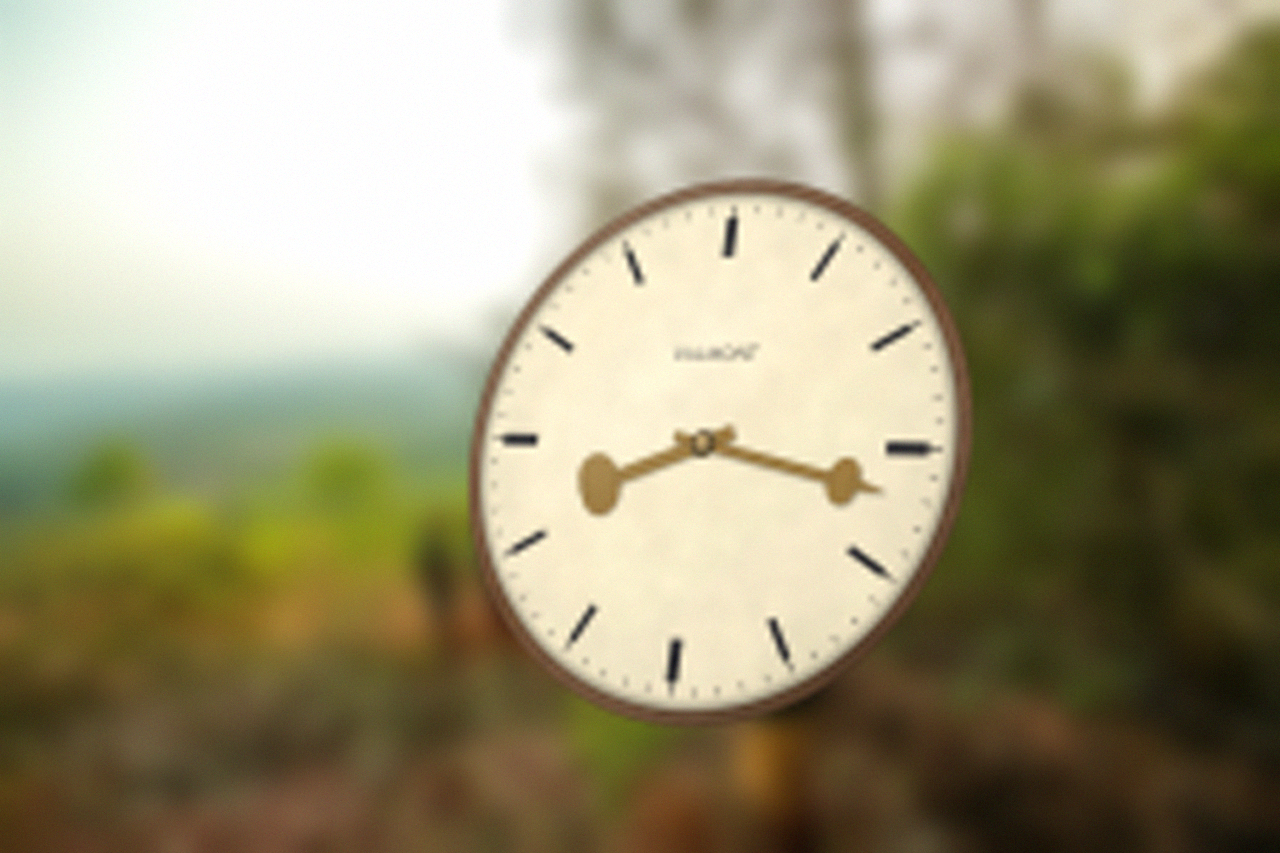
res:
h=8 m=17
